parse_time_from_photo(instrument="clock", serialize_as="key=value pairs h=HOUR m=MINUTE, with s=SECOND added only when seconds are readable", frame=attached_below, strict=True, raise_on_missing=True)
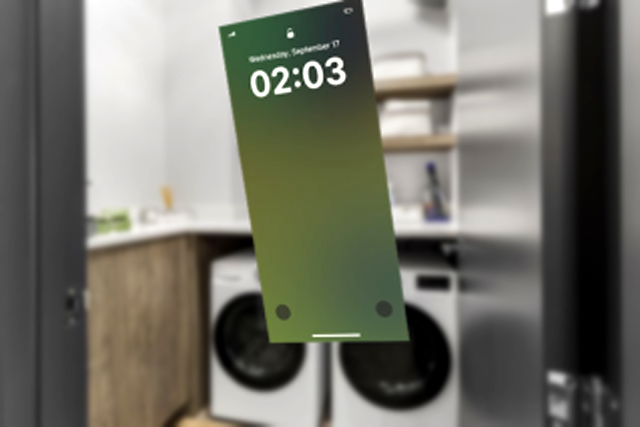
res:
h=2 m=3
